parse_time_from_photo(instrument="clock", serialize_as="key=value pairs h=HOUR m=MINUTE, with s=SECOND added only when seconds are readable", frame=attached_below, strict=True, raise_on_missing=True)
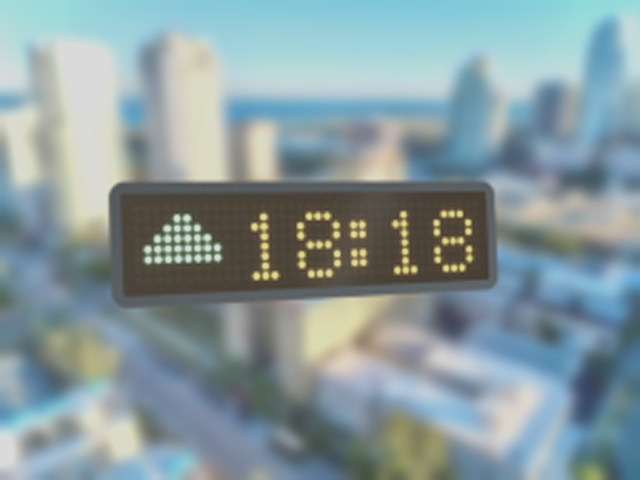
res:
h=18 m=18
